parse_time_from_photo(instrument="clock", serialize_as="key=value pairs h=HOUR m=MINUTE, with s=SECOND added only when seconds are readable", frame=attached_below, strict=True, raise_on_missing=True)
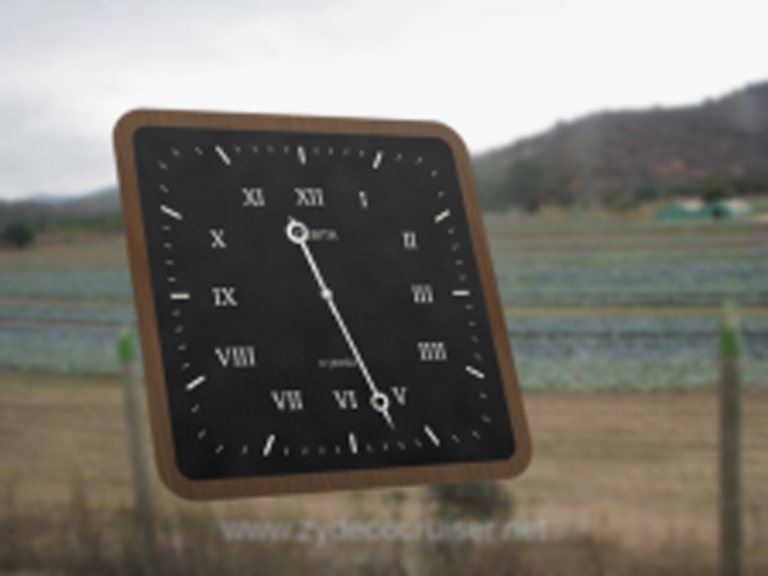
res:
h=11 m=27
